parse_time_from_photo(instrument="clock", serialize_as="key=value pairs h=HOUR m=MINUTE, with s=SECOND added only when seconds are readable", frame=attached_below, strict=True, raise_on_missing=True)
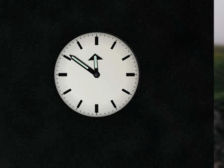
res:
h=11 m=51
